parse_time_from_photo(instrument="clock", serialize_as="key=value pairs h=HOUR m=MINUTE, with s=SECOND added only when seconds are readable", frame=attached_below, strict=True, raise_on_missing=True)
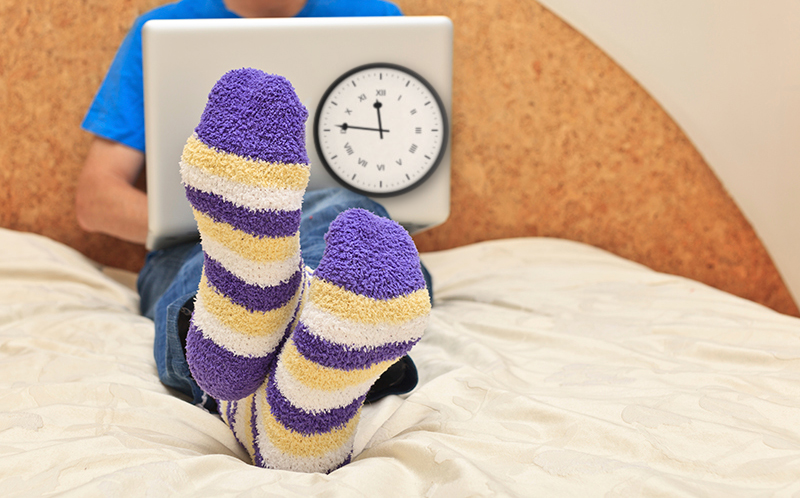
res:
h=11 m=46
